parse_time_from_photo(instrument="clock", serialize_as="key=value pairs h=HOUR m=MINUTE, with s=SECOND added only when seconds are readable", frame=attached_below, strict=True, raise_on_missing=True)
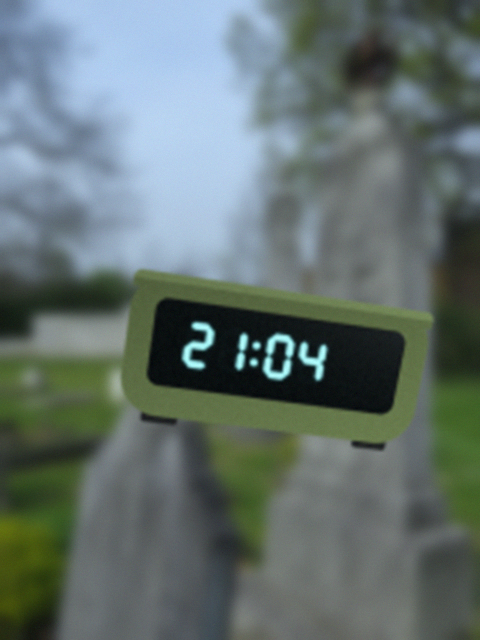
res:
h=21 m=4
